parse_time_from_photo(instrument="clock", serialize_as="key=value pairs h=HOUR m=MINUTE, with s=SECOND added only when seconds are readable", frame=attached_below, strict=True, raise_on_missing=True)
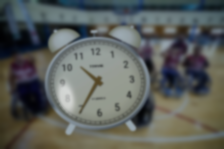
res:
h=10 m=35
